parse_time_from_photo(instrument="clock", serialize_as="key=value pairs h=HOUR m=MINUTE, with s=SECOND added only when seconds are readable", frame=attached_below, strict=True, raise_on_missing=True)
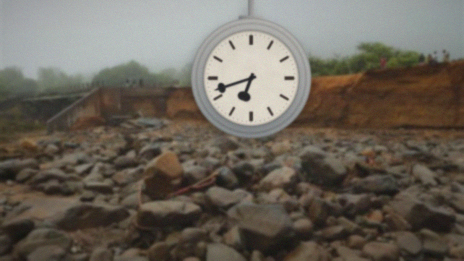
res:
h=6 m=42
